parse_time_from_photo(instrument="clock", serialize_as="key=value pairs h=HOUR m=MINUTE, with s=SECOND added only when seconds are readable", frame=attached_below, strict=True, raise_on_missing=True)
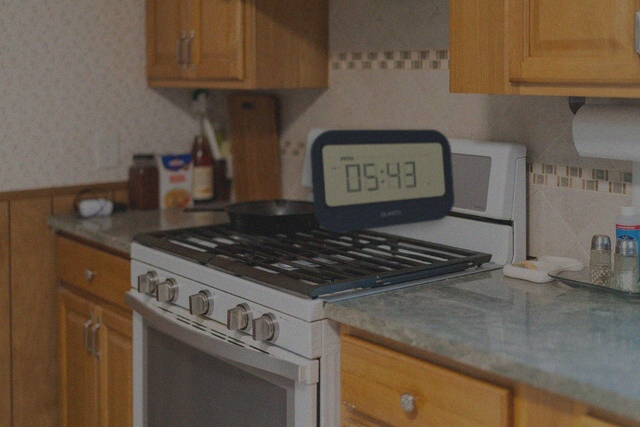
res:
h=5 m=43
